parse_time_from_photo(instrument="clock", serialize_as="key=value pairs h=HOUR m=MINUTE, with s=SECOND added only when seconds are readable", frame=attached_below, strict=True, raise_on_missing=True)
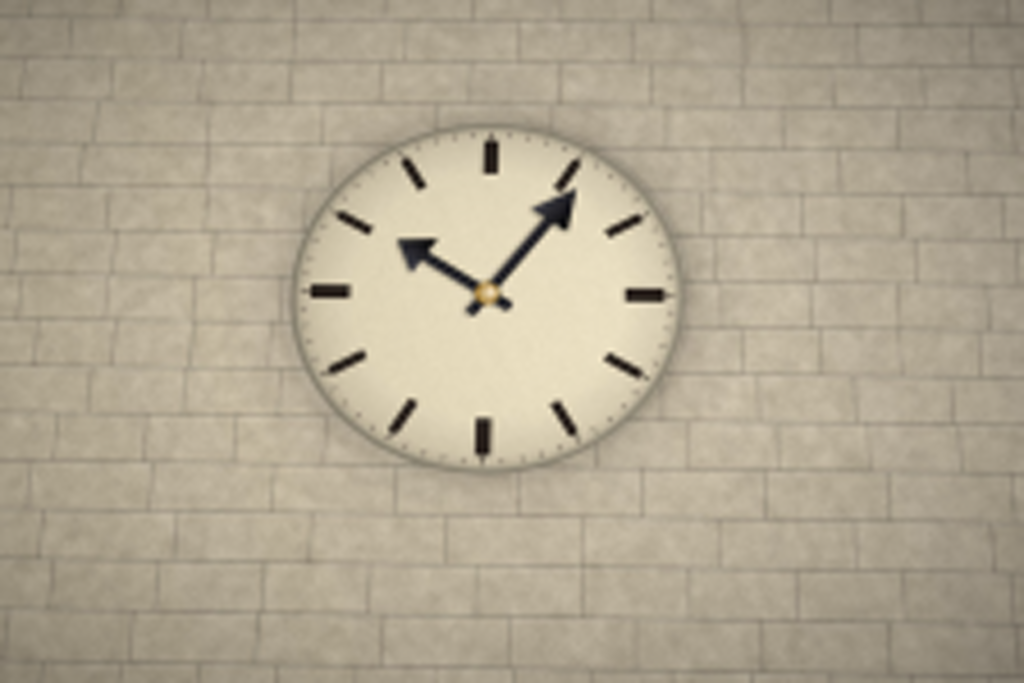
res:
h=10 m=6
